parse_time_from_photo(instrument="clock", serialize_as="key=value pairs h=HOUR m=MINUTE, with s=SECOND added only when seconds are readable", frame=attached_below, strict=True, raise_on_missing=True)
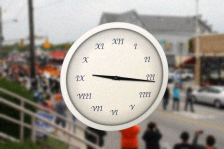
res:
h=9 m=16
